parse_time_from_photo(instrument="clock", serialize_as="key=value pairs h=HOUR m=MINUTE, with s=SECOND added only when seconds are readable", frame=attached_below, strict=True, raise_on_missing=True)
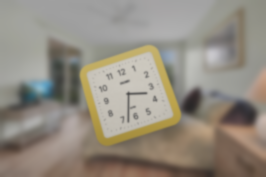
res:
h=3 m=33
